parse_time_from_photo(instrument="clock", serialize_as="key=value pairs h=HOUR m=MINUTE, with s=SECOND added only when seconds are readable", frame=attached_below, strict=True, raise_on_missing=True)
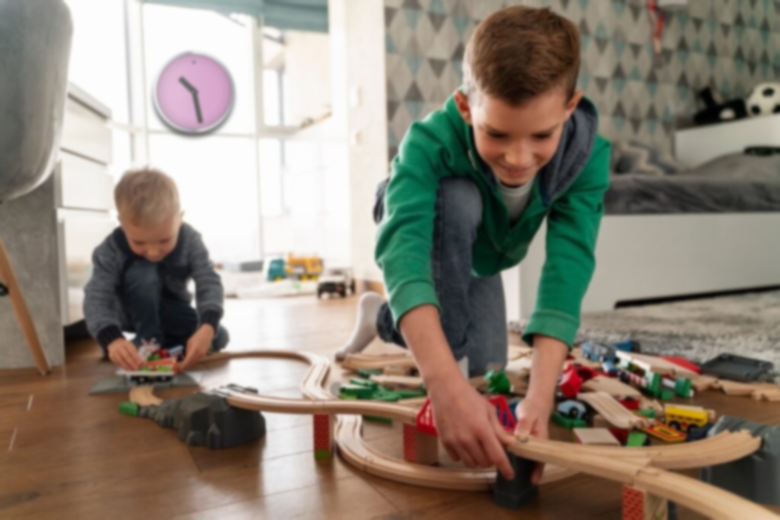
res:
h=10 m=28
